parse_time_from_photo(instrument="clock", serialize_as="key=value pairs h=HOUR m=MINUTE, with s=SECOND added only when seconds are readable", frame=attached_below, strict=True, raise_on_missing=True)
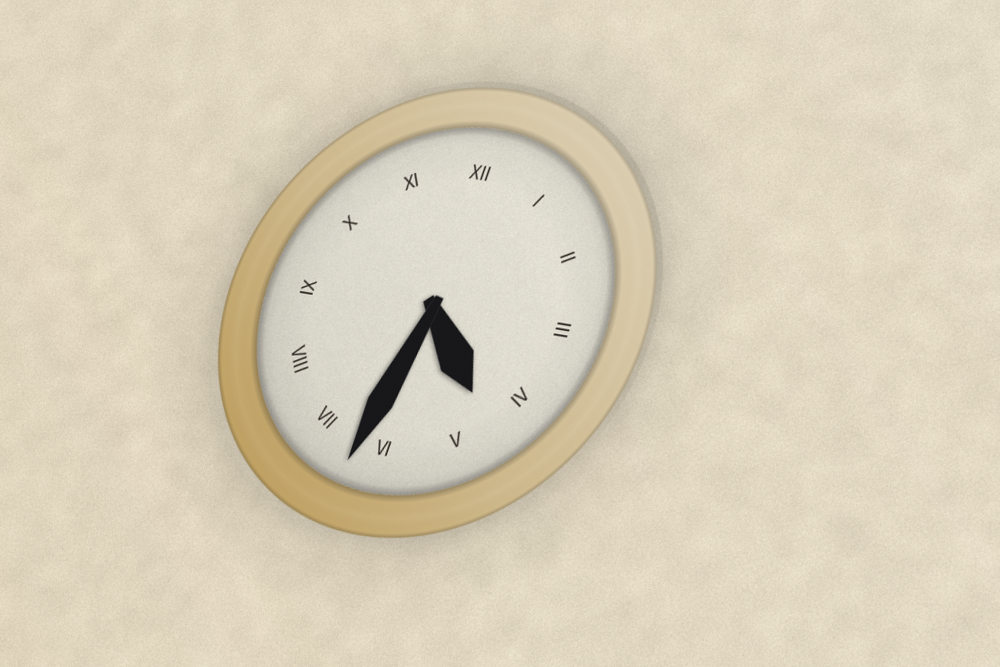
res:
h=4 m=32
